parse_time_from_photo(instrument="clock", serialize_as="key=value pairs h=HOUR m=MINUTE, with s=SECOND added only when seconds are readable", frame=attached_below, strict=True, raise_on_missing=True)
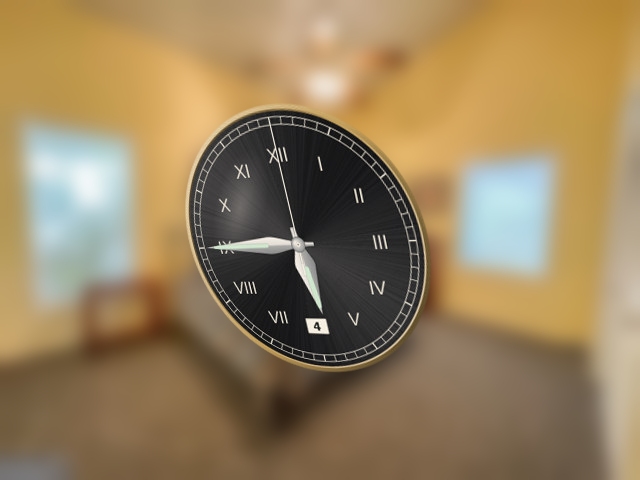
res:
h=5 m=45 s=0
